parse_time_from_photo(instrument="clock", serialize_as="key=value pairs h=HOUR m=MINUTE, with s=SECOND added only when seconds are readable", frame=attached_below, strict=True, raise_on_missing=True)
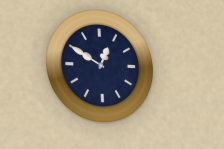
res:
h=12 m=50
